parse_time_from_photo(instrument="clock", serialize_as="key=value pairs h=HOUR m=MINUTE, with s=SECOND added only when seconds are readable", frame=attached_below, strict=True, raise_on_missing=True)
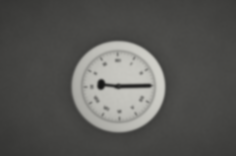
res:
h=9 m=15
